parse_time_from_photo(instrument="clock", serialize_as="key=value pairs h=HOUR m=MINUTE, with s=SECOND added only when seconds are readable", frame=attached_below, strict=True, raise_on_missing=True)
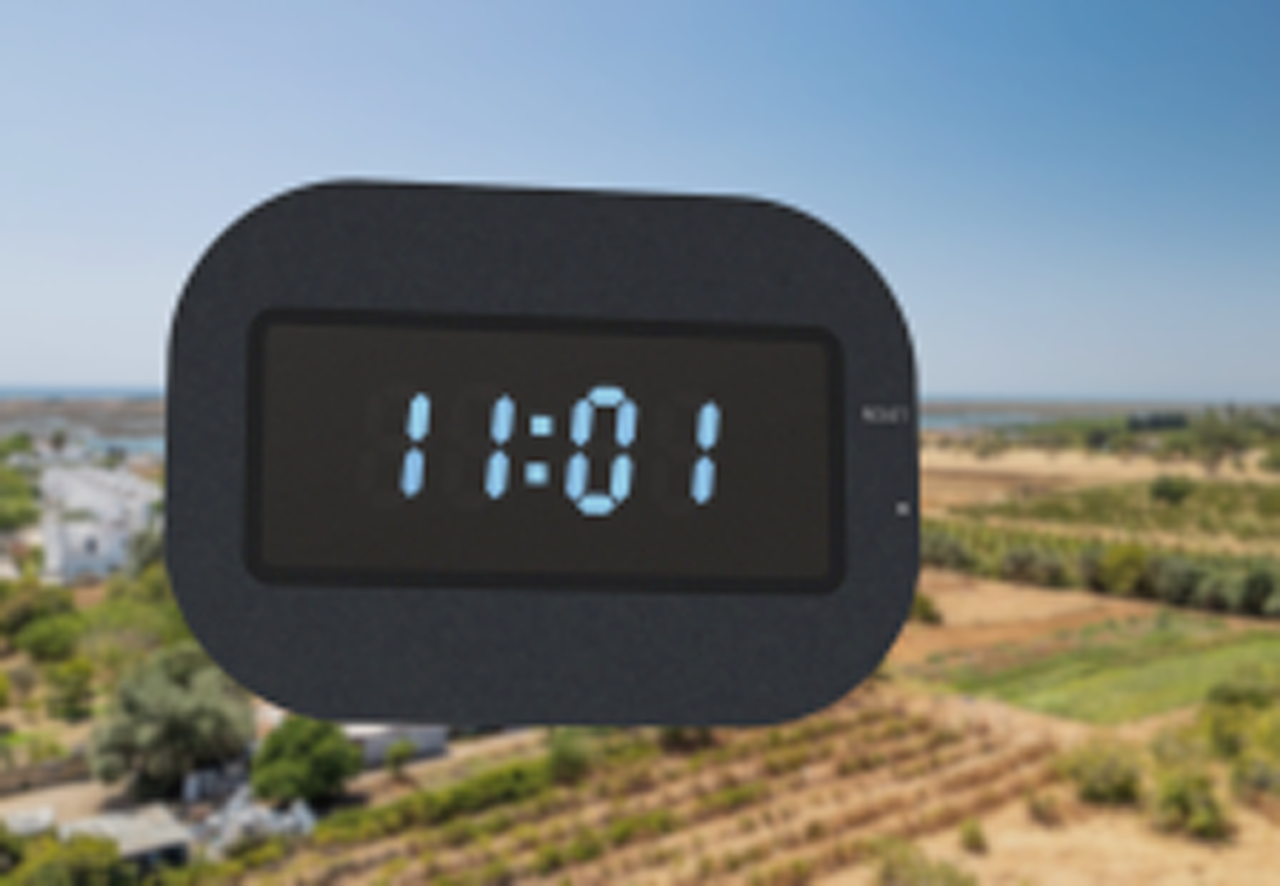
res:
h=11 m=1
